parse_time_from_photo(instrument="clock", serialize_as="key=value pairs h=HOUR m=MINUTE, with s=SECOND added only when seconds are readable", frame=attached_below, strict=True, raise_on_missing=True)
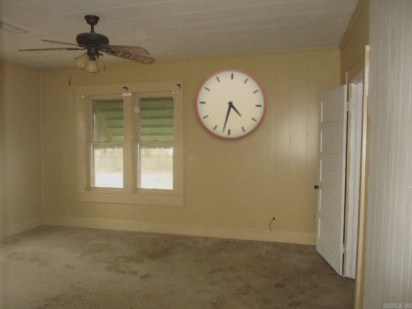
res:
h=4 m=32
